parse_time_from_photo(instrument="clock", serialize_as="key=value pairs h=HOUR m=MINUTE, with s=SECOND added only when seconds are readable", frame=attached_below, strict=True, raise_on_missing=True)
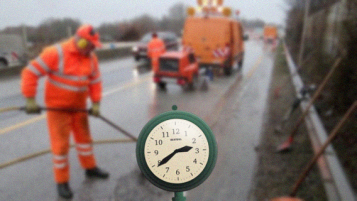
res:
h=2 m=39
